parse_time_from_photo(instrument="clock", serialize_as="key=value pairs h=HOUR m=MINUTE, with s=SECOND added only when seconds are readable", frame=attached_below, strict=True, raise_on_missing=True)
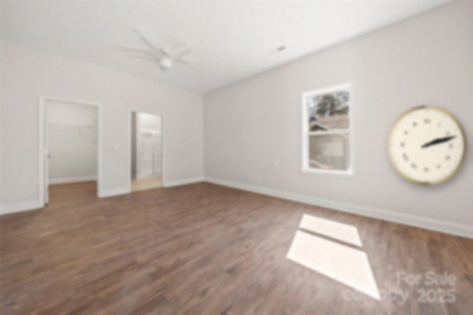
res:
h=2 m=12
